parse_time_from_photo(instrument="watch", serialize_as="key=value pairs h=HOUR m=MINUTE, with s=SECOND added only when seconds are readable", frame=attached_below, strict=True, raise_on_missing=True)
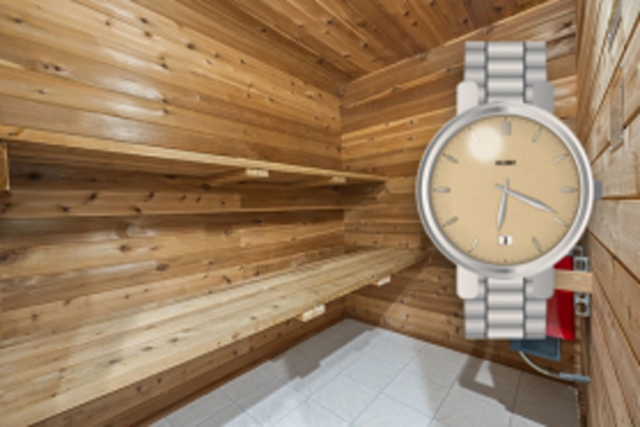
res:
h=6 m=19
